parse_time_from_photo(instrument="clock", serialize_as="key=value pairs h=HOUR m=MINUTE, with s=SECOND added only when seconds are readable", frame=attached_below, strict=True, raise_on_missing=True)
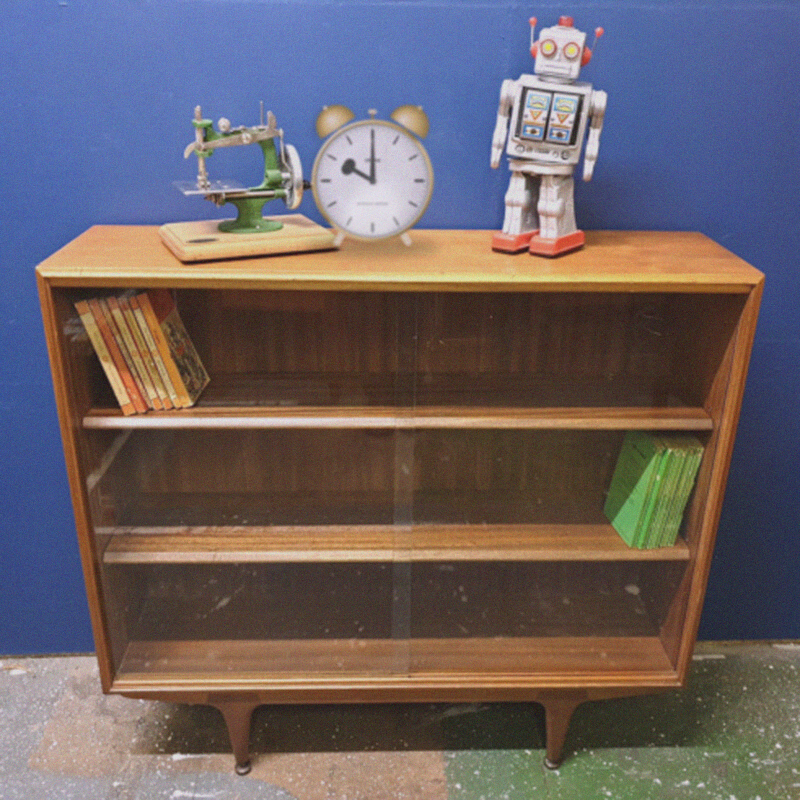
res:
h=10 m=0
